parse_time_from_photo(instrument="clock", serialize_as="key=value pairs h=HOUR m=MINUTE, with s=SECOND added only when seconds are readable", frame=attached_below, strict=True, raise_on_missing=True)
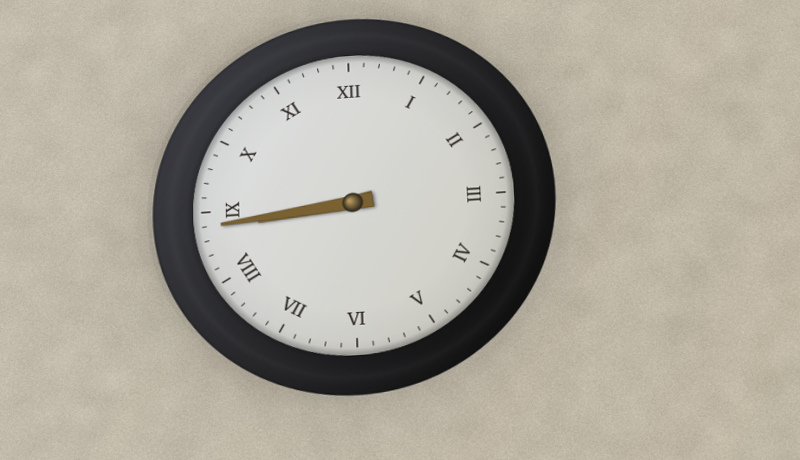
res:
h=8 m=44
